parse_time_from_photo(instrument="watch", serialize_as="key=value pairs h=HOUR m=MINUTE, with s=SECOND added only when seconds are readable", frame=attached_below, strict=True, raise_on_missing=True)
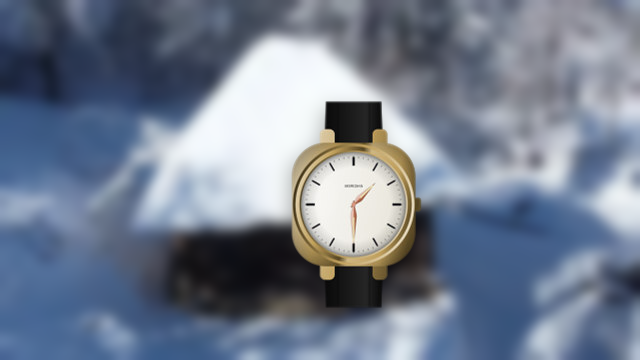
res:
h=1 m=30
